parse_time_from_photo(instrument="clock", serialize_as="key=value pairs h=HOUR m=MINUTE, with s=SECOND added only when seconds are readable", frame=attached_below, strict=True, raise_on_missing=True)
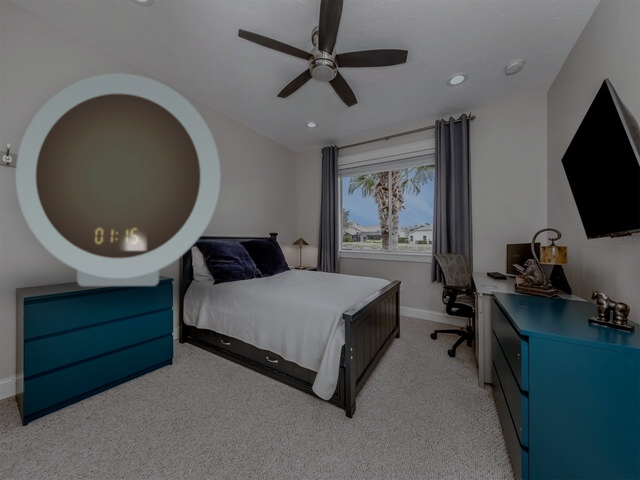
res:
h=1 m=15
